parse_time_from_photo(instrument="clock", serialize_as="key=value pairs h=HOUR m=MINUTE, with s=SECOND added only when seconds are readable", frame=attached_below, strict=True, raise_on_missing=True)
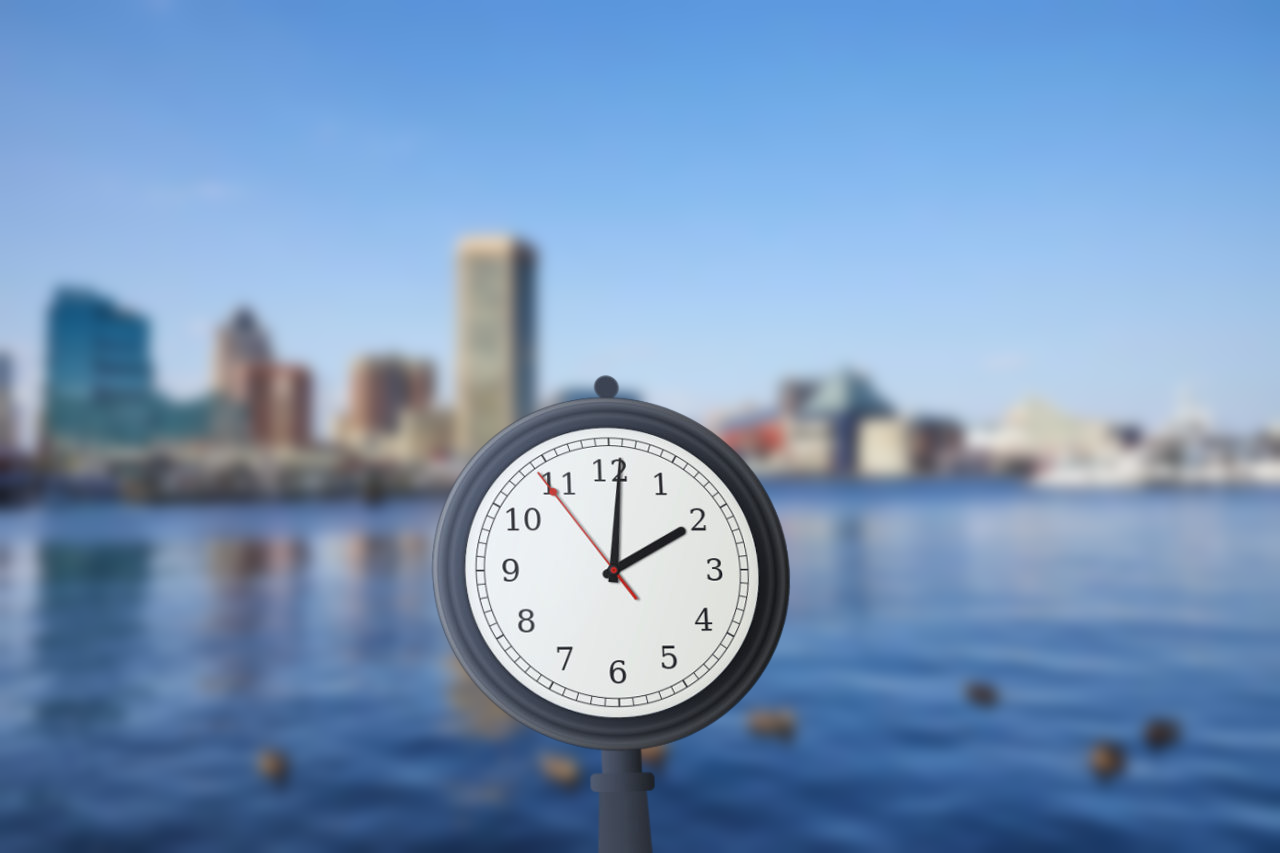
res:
h=2 m=0 s=54
